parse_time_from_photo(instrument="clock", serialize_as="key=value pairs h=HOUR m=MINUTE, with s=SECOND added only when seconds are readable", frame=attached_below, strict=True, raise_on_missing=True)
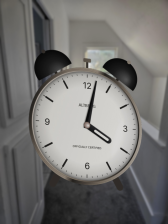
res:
h=4 m=2
